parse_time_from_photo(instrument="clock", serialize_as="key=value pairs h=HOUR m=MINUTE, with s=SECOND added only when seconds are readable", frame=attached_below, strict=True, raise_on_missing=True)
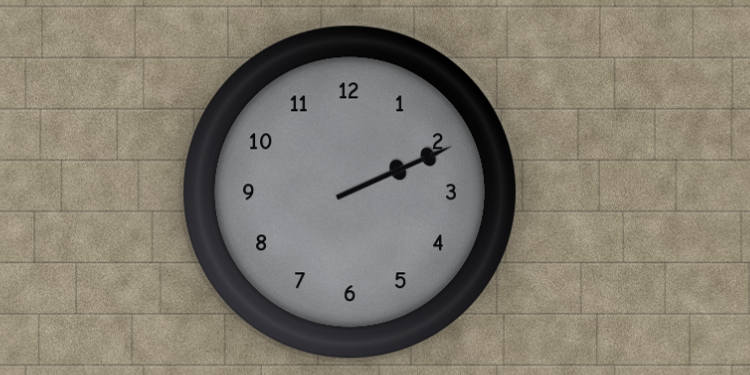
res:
h=2 m=11
